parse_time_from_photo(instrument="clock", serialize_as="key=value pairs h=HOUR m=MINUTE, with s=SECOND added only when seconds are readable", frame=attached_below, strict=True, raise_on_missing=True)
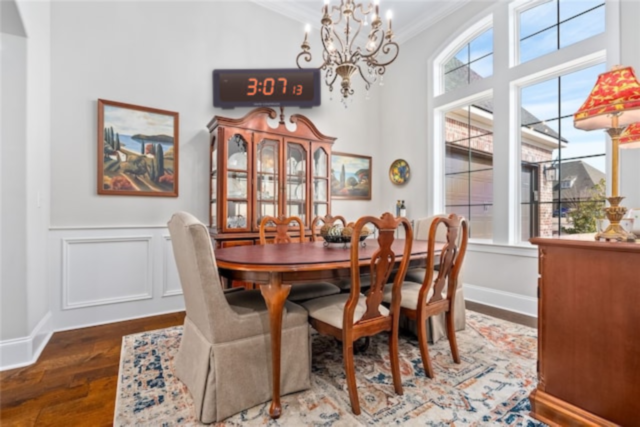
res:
h=3 m=7
